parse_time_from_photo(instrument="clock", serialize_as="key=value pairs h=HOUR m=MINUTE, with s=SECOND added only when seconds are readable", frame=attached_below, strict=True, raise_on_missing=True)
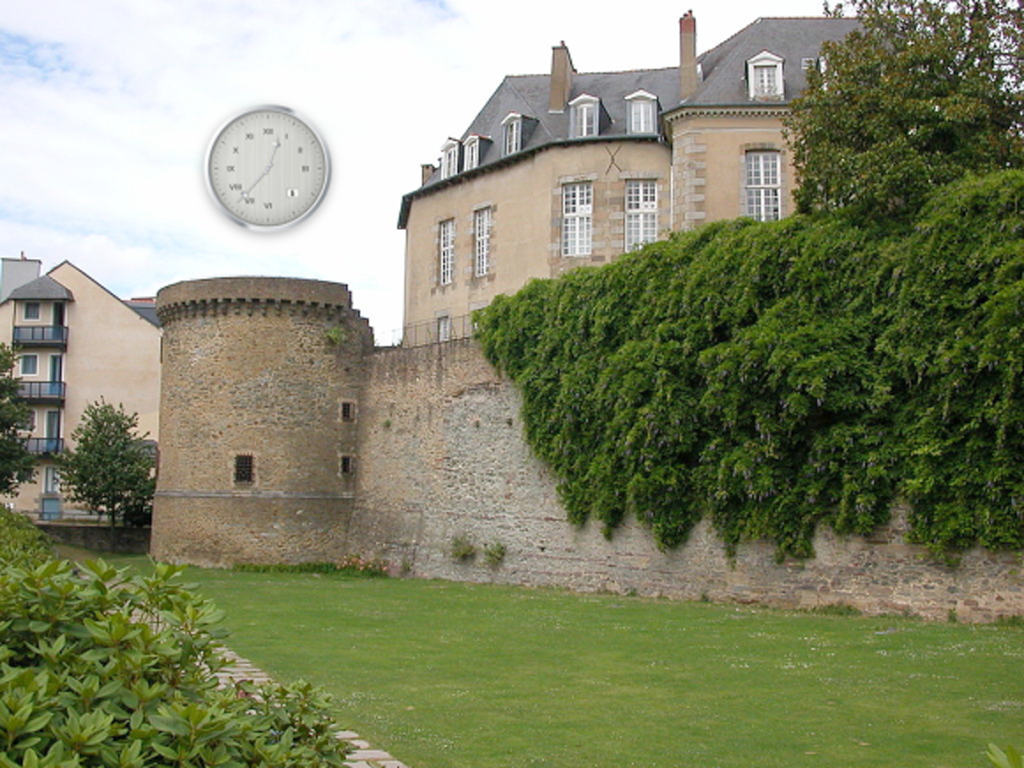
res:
h=12 m=37
